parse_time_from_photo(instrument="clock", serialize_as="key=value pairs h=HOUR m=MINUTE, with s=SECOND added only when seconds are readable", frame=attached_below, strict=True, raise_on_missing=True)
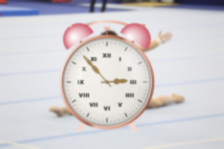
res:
h=2 m=53
